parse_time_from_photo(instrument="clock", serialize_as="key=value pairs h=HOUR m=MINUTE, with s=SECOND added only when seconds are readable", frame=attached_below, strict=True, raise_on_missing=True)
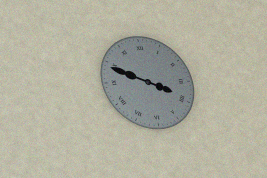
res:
h=3 m=49
